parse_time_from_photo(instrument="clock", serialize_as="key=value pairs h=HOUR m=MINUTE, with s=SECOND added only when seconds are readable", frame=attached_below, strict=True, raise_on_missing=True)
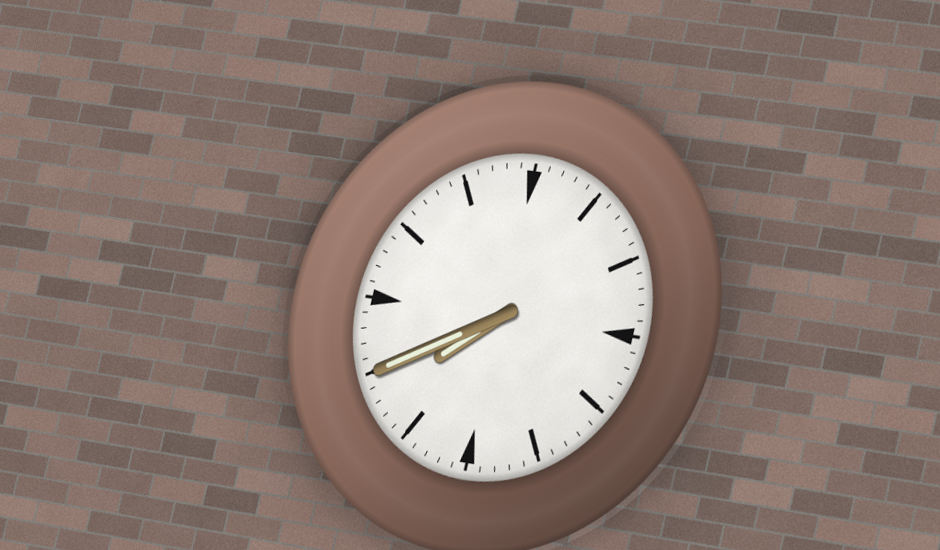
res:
h=7 m=40
